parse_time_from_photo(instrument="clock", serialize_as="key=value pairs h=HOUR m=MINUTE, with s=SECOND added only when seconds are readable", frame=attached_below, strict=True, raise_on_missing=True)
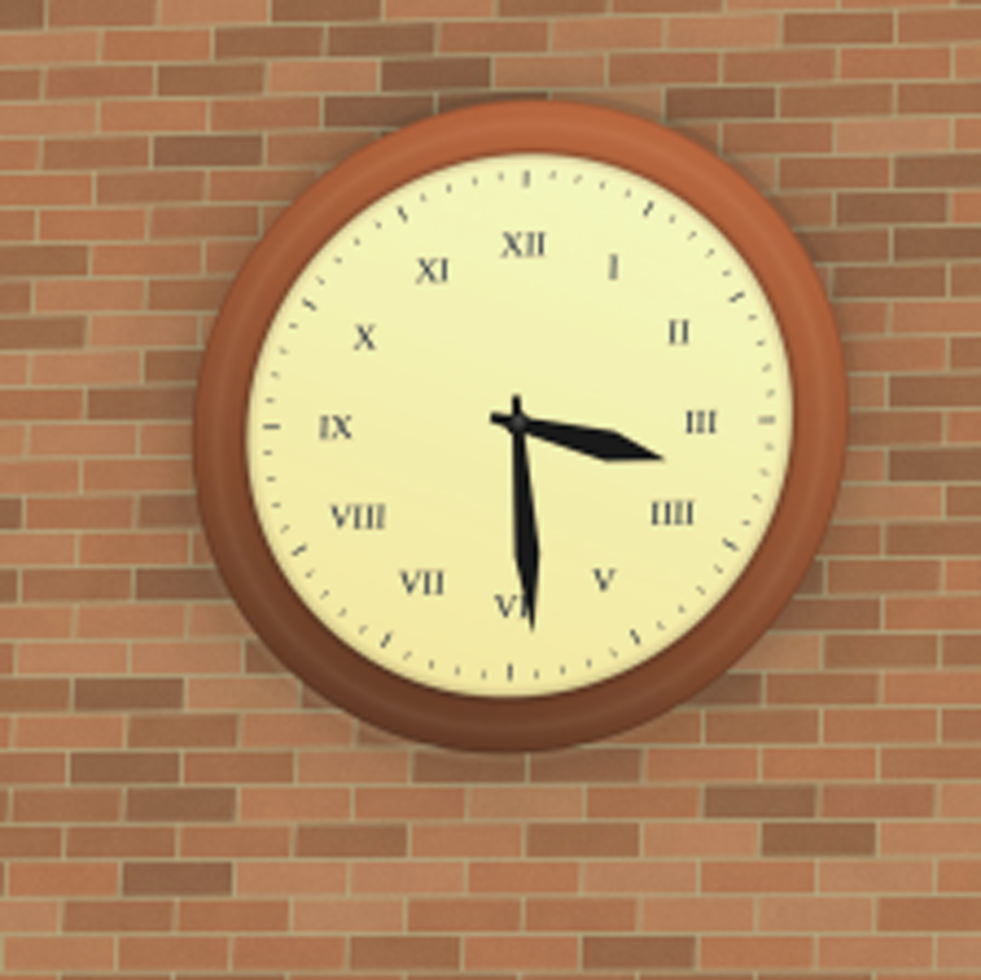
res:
h=3 m=29
